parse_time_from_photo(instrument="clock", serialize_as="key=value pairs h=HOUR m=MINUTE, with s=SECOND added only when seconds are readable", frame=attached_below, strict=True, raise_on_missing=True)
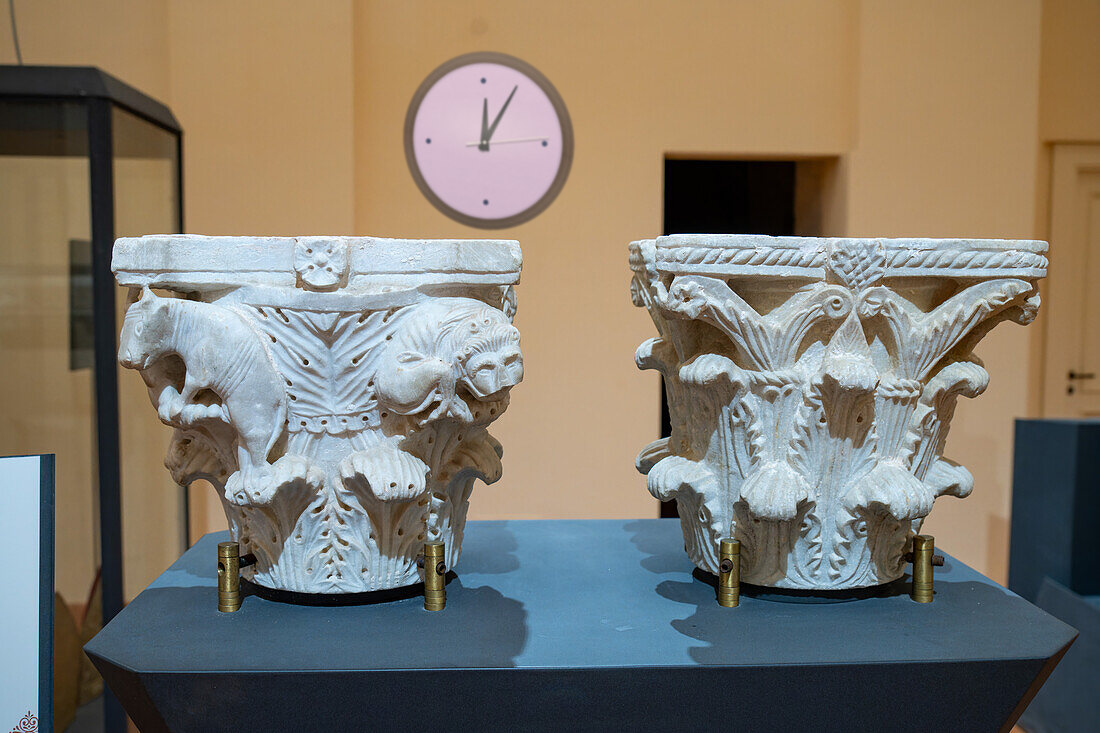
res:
h=12 m=5 s=14
